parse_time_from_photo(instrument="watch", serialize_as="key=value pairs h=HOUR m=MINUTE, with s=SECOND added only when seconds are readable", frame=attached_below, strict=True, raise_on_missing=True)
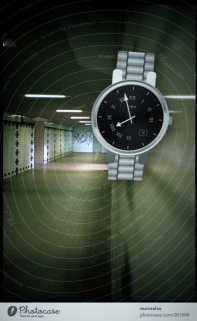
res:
h=7 m=57
